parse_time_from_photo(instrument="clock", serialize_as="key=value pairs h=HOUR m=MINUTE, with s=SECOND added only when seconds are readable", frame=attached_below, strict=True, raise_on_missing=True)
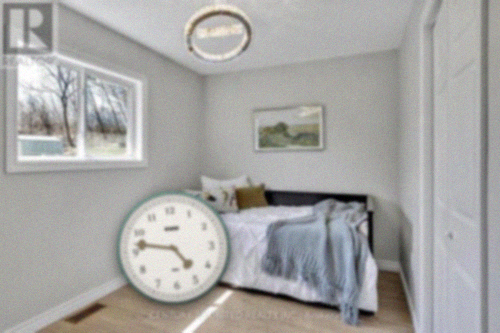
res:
h=4 m=47
